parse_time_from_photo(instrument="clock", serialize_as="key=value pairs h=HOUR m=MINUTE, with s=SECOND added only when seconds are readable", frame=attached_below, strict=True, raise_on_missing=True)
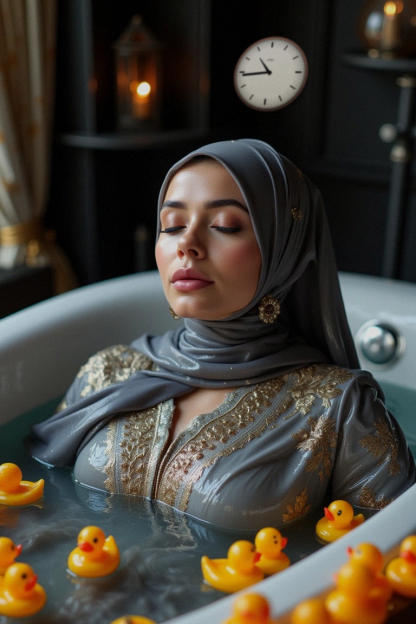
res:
h=10 m=44
